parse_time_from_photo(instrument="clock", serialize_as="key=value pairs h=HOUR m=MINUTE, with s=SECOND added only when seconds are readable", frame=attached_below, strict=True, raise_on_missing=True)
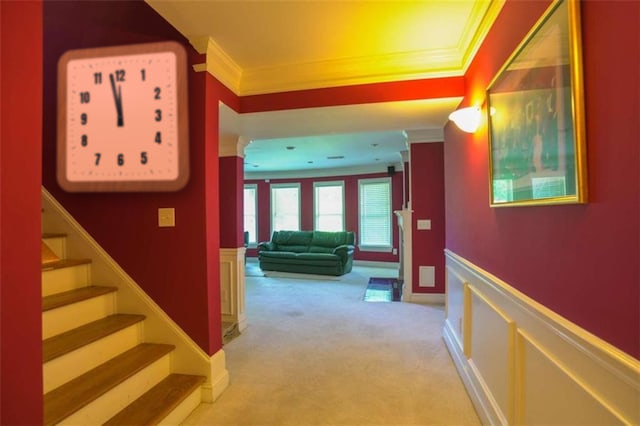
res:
h=11 m=58
